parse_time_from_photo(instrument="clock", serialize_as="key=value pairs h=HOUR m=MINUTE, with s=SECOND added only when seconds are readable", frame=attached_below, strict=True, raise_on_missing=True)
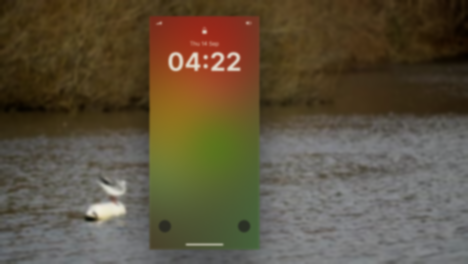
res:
h=4 m=22
